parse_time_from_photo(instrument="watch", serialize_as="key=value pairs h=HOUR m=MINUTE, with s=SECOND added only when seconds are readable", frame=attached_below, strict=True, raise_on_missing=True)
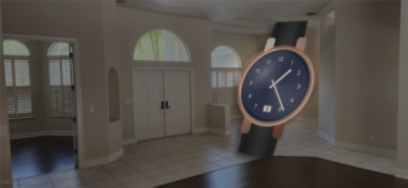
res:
h=1 m=24
